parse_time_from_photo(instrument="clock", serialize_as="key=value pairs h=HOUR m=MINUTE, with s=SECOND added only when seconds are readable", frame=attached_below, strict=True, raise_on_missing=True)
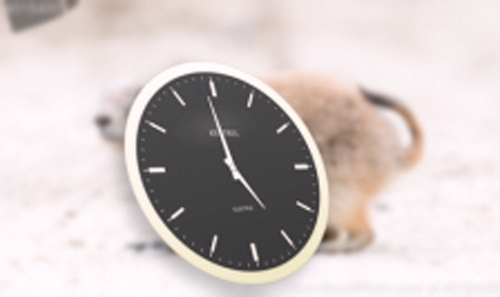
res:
h=4 m=59
